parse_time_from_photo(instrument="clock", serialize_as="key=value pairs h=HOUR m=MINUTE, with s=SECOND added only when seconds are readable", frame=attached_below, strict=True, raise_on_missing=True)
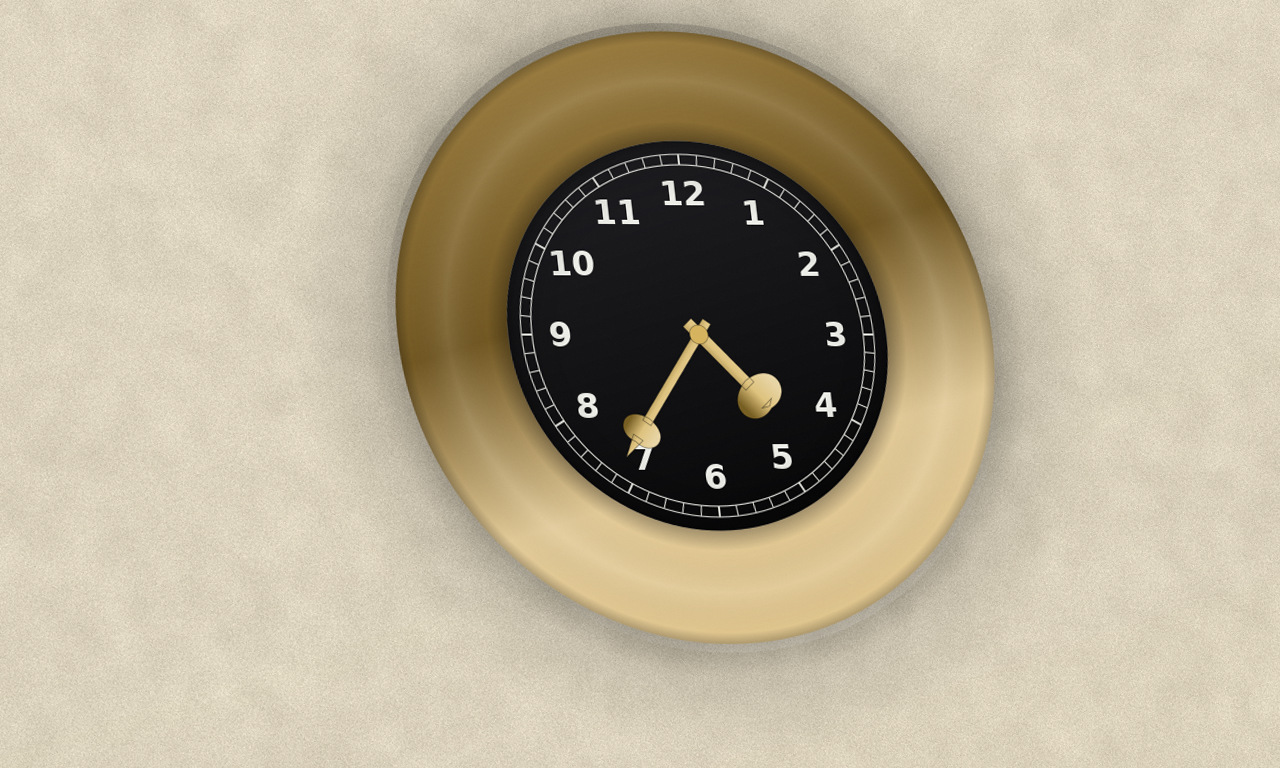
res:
h=4 m=36
